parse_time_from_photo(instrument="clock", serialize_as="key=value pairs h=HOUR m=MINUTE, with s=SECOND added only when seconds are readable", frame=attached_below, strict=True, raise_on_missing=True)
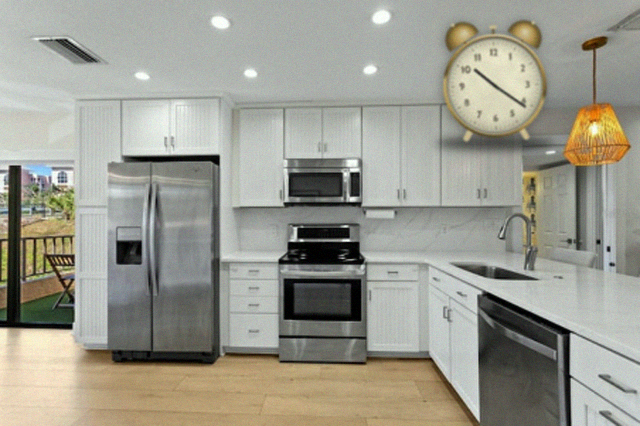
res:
h=10 m=21
